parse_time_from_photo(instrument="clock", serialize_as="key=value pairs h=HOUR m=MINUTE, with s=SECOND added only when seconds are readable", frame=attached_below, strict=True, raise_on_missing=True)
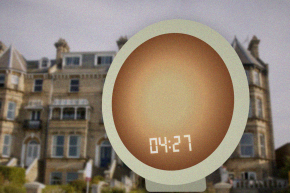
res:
h=4 m=27
